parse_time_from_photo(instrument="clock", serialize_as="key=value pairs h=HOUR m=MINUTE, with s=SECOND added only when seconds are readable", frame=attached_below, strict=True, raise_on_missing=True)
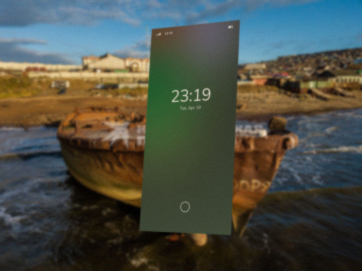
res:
h=23 m=19
